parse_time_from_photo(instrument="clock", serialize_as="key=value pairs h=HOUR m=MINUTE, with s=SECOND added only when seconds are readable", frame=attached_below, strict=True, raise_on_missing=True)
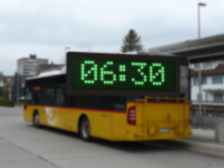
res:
h=6 m=30
